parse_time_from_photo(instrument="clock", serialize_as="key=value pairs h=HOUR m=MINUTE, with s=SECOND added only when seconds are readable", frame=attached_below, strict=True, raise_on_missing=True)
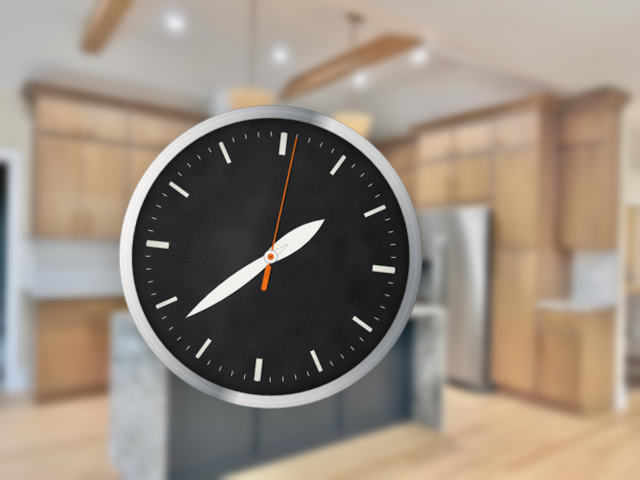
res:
h=1 m=38 s=1
